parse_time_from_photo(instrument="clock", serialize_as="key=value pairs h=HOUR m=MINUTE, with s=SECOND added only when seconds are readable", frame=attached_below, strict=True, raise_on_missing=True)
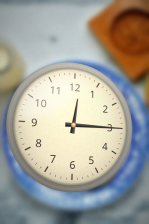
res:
h=12 m=15
